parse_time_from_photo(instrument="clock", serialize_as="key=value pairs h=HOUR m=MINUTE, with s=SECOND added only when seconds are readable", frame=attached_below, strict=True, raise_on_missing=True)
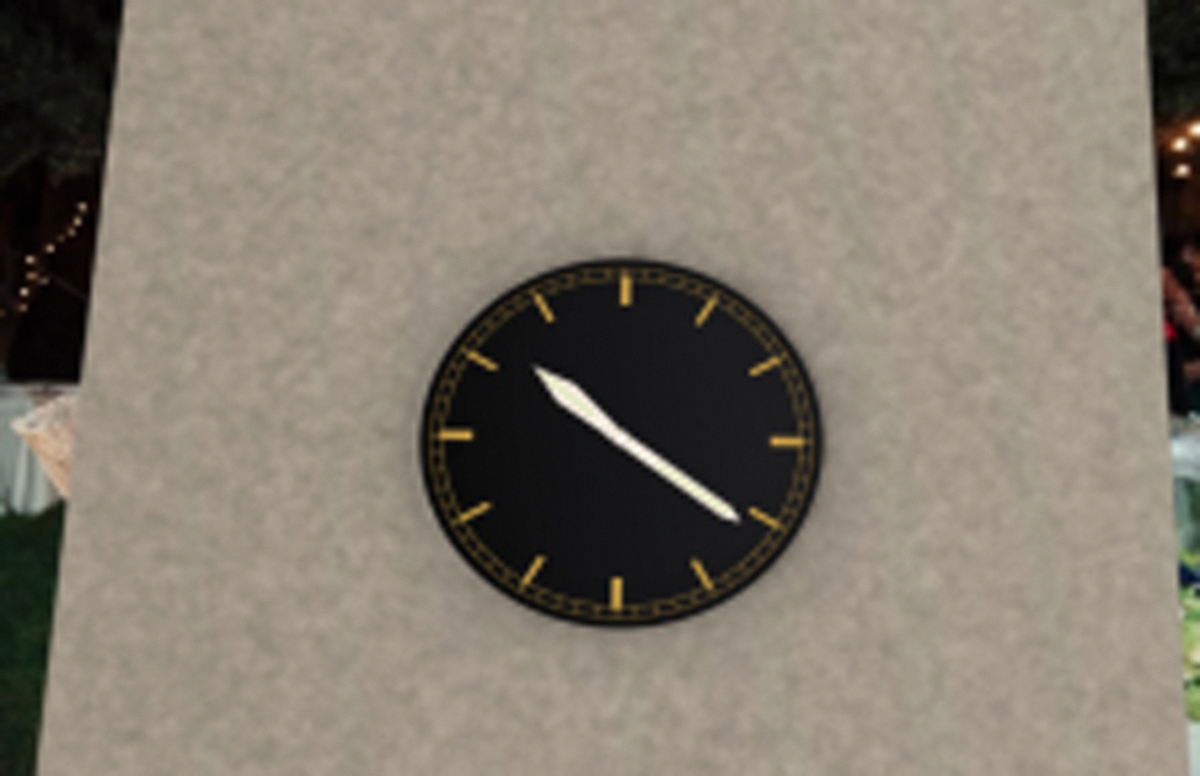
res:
h=10 m=21
